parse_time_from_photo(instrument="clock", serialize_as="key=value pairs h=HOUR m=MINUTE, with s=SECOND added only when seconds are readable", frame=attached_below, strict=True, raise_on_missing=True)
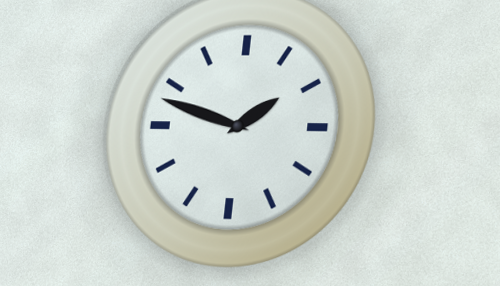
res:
h=1 m=48
